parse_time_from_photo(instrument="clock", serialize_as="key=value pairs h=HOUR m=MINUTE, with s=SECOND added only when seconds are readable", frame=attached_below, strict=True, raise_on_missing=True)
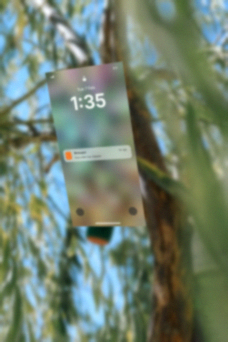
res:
h=1 m=35
